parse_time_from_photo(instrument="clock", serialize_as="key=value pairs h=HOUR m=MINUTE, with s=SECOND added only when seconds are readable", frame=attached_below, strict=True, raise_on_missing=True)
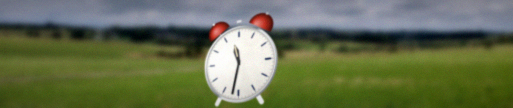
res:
h=11 m=32
